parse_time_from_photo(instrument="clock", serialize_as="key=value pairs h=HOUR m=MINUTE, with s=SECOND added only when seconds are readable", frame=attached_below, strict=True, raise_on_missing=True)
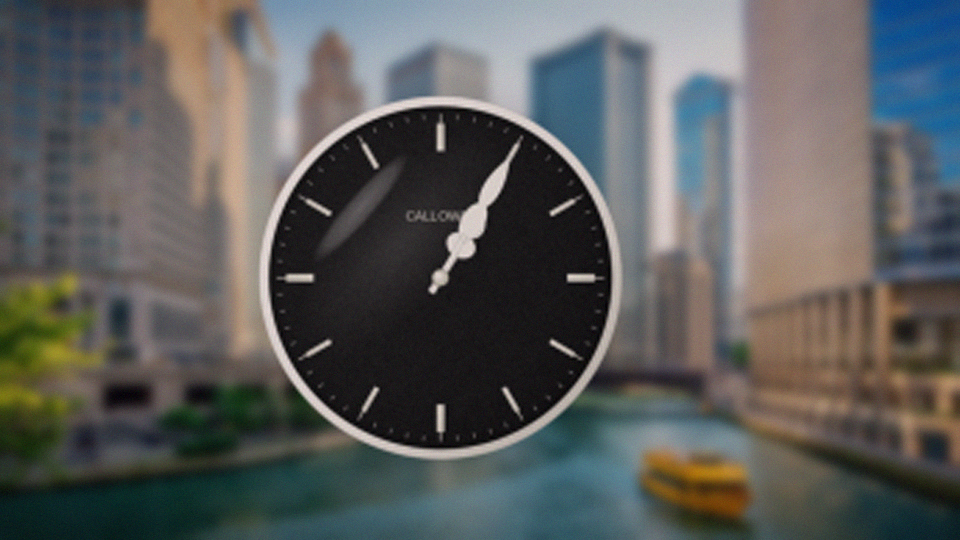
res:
h=1 m=5
